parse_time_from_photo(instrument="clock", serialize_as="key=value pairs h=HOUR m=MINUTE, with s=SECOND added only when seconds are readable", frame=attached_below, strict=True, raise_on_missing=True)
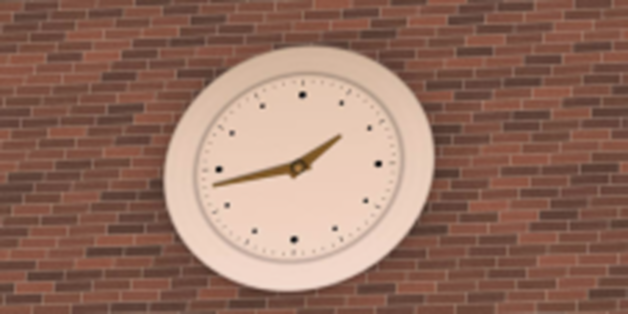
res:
h=1 m=43
